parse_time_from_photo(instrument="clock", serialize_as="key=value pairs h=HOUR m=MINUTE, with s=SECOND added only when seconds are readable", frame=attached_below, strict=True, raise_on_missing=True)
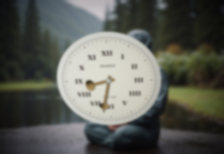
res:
h=8 m=32
